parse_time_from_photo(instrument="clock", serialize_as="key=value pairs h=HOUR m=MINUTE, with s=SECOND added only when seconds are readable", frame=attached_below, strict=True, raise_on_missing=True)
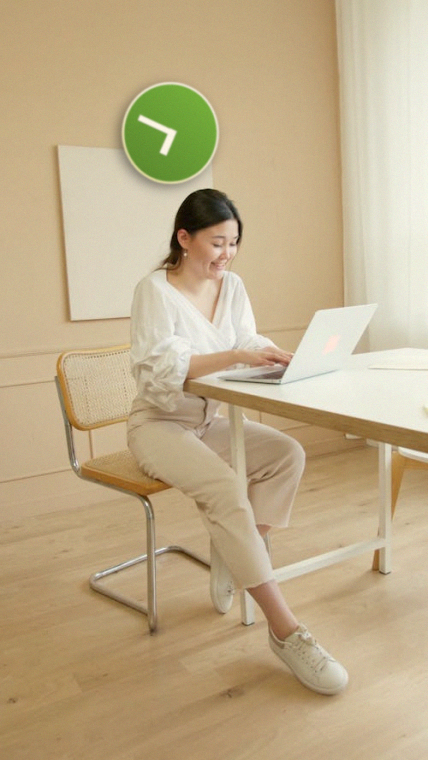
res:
h=6 m=49
